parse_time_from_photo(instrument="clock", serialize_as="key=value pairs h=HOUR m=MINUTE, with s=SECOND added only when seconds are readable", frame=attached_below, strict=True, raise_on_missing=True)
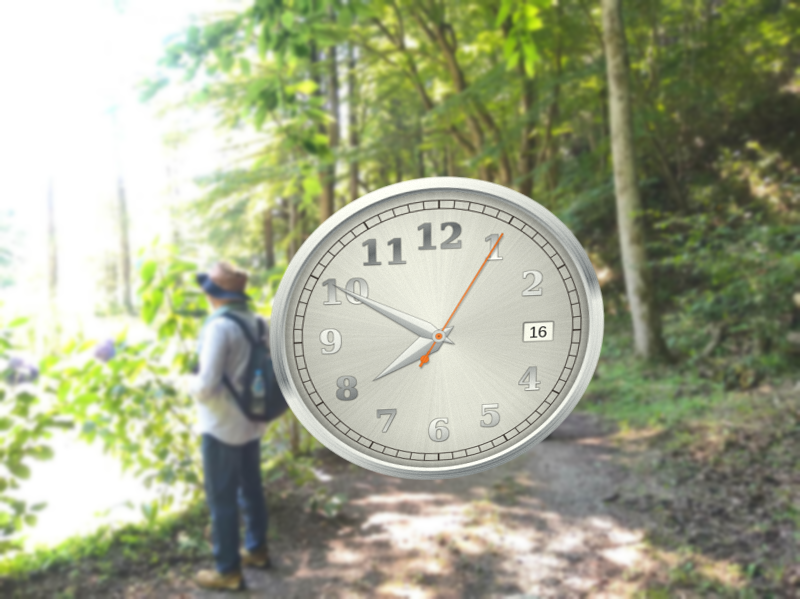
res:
h=7 m=50 s=5
